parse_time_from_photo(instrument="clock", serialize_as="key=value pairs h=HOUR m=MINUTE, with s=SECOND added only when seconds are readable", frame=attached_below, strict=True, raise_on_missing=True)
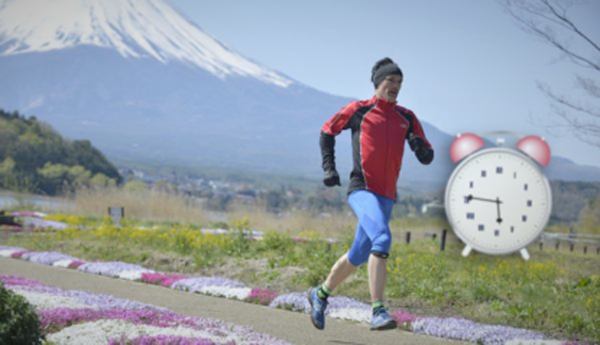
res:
h=5 m=46
